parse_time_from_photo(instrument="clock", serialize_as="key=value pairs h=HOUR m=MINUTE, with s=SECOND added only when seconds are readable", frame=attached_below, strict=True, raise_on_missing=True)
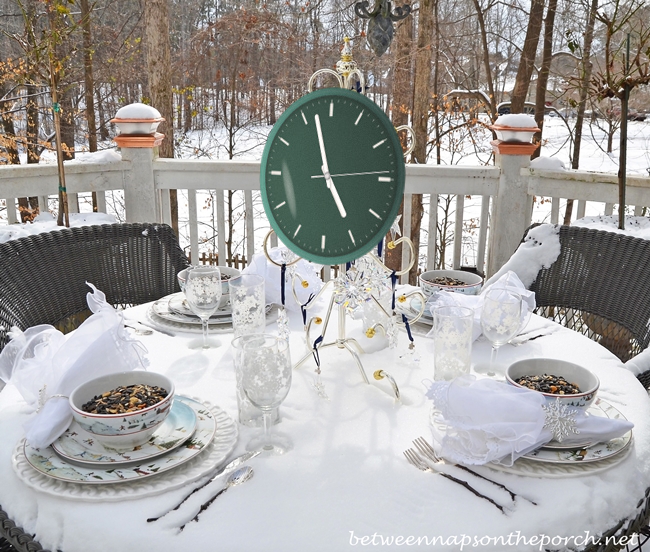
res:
h=4 m=57 s=14
